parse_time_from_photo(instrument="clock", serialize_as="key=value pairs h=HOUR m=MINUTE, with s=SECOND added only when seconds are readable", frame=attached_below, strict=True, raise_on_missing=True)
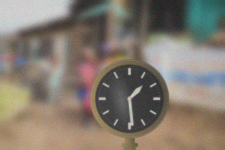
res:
h=1 m=29
